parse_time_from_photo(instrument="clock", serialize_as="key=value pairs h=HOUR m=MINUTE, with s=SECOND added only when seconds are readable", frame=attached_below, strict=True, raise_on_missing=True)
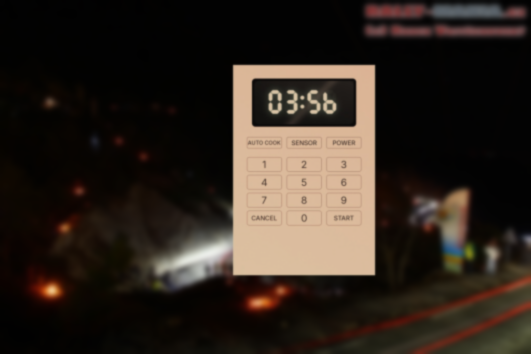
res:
h=3 m=56
